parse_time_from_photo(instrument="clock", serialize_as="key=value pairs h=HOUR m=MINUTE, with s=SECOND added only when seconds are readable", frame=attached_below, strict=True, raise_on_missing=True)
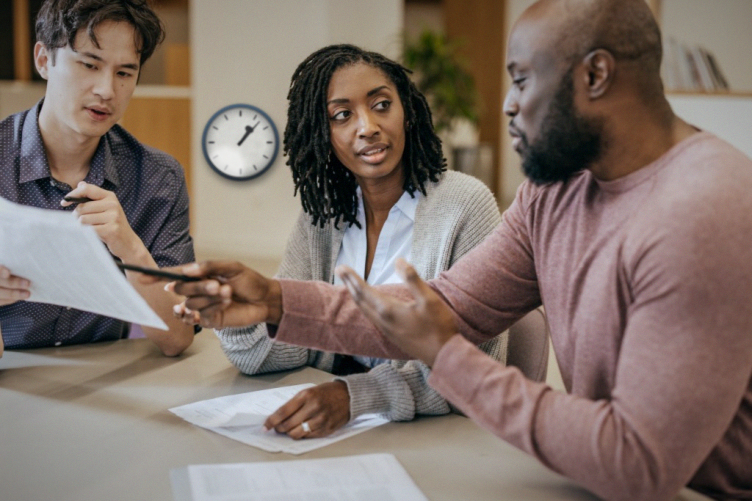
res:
h=1 m=7
